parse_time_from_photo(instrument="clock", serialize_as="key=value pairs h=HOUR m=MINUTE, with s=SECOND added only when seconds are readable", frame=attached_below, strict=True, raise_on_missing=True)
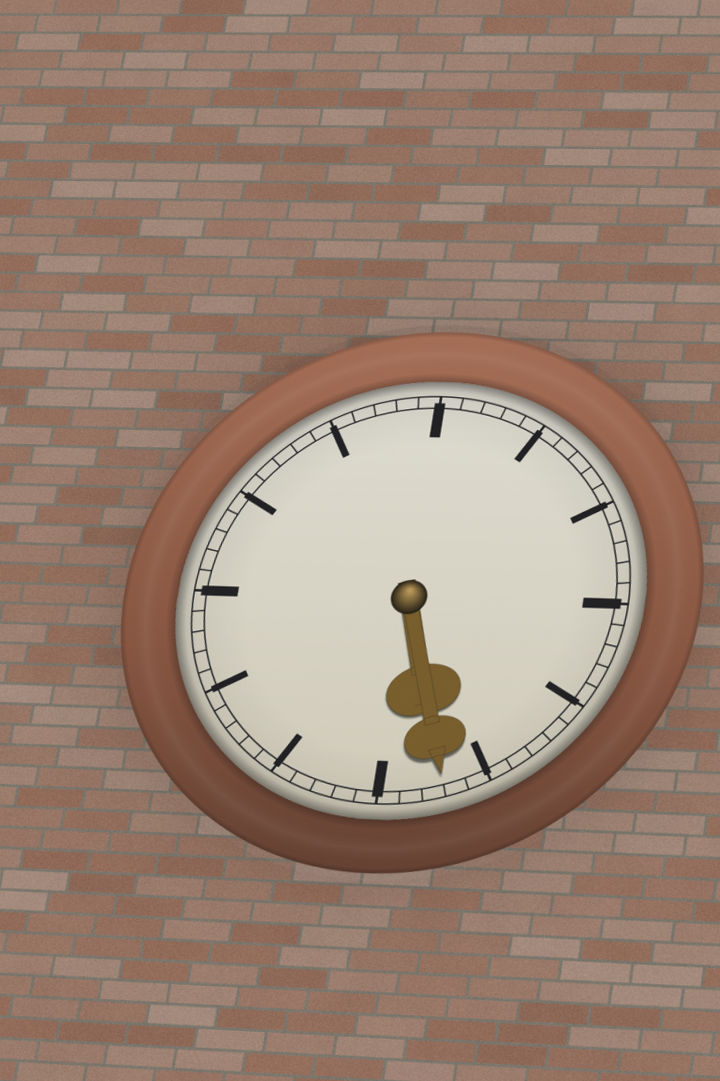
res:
h=5 m=27
